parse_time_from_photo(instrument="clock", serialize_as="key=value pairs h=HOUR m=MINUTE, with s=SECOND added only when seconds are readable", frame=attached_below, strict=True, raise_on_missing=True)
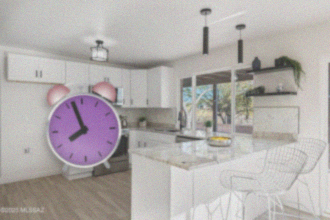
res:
h=7 m=57
